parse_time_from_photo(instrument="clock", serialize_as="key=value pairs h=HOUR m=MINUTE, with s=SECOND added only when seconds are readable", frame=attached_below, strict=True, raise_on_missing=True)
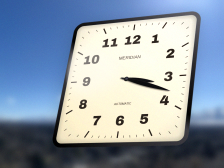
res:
h=3 m=18
